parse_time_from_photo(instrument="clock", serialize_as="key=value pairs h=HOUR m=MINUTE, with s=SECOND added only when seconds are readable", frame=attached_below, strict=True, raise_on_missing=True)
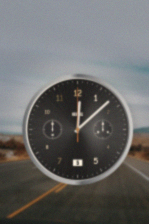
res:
h=12 m=8
